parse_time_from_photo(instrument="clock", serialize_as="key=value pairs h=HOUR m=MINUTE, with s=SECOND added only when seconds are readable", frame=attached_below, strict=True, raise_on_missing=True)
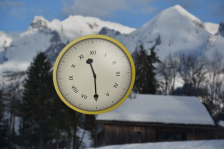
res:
h=11 m=30
